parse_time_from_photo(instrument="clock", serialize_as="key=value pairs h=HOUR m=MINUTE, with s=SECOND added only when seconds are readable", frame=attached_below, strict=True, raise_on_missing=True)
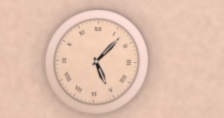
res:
h=5 m=7
